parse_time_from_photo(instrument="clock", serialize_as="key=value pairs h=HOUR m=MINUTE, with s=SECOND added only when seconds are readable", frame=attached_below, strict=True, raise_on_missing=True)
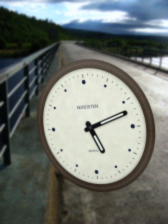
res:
h=5 m=12
